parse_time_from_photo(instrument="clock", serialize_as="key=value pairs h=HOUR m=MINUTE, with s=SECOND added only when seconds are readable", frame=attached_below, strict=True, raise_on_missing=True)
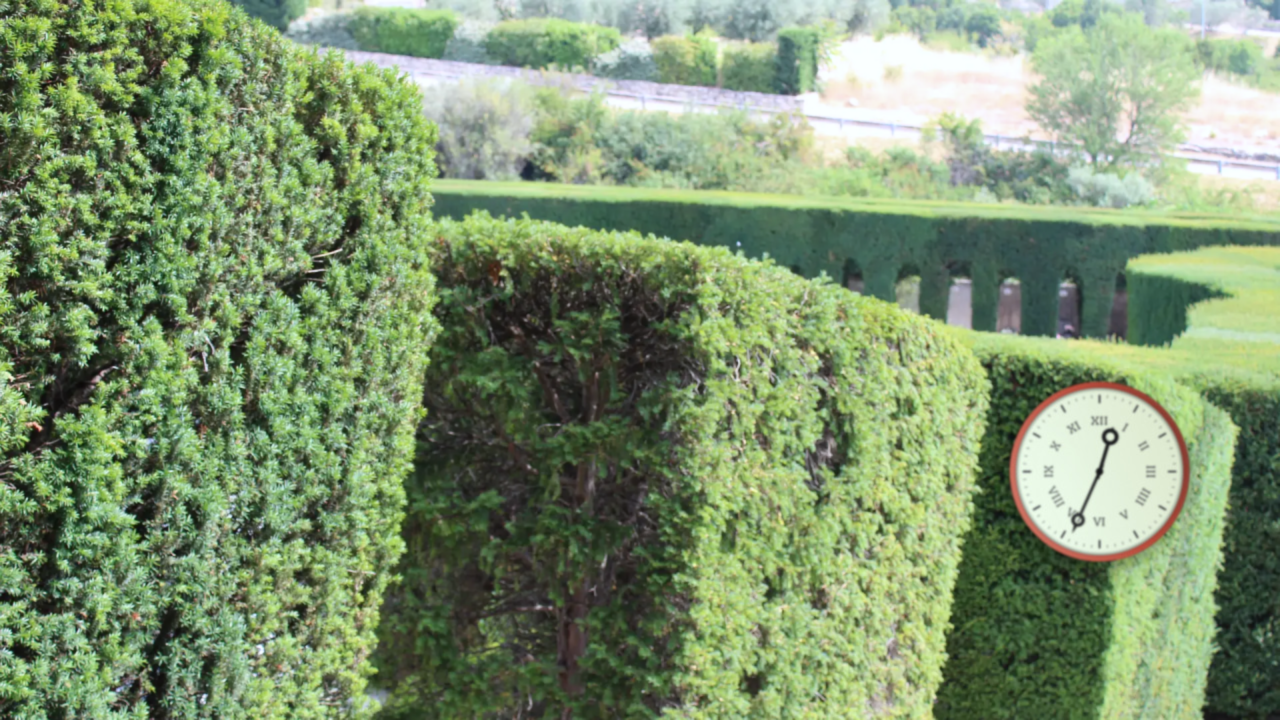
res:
h=12 m=34
